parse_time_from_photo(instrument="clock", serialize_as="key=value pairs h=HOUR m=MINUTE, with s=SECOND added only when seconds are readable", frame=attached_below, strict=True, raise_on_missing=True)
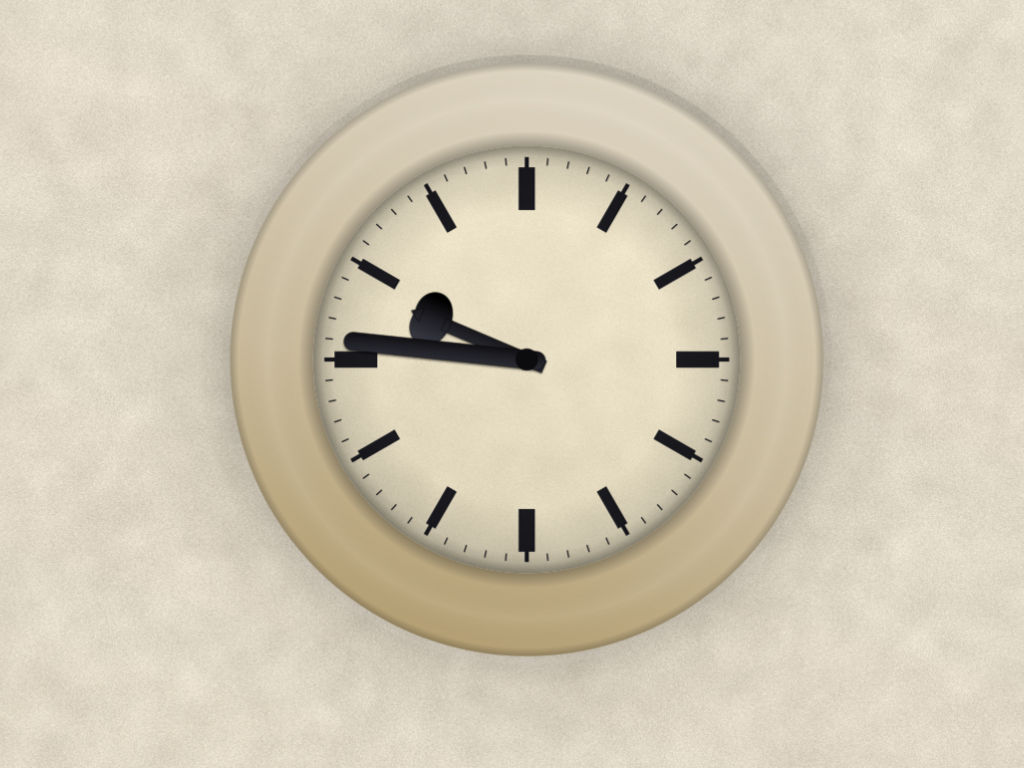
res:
h=9 m=46
